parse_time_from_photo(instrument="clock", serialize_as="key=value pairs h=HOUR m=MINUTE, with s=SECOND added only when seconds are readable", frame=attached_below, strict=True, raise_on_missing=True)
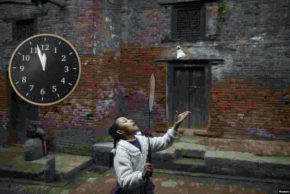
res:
h=11 m=57
